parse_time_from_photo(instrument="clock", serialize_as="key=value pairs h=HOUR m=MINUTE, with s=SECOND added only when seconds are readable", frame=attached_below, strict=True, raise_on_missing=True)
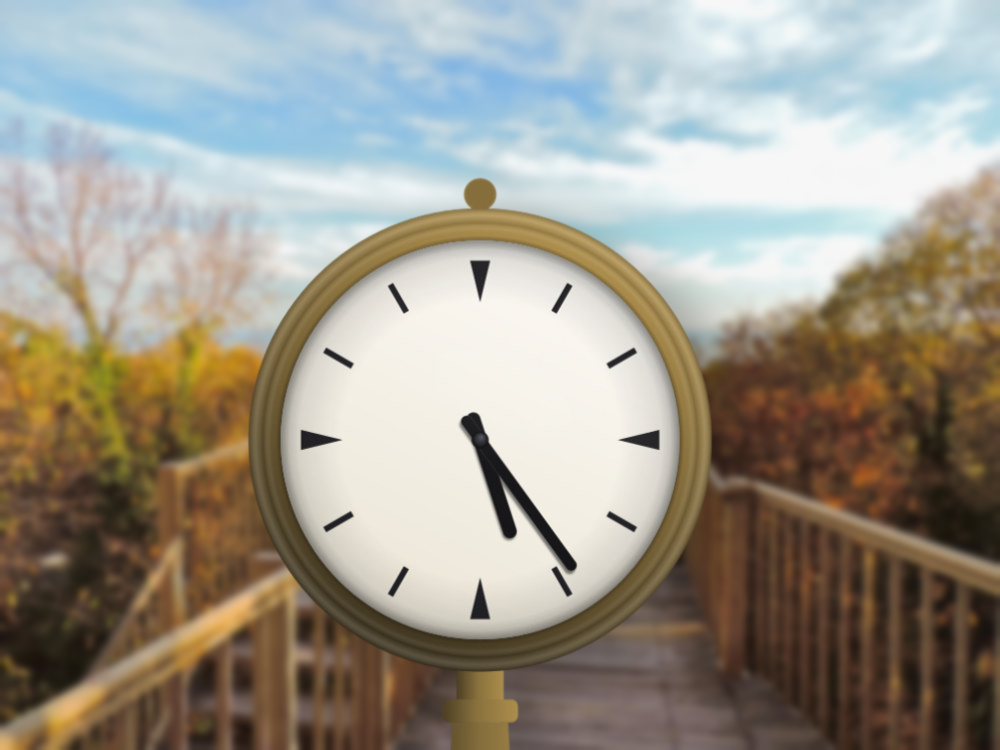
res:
h=5 m=24
